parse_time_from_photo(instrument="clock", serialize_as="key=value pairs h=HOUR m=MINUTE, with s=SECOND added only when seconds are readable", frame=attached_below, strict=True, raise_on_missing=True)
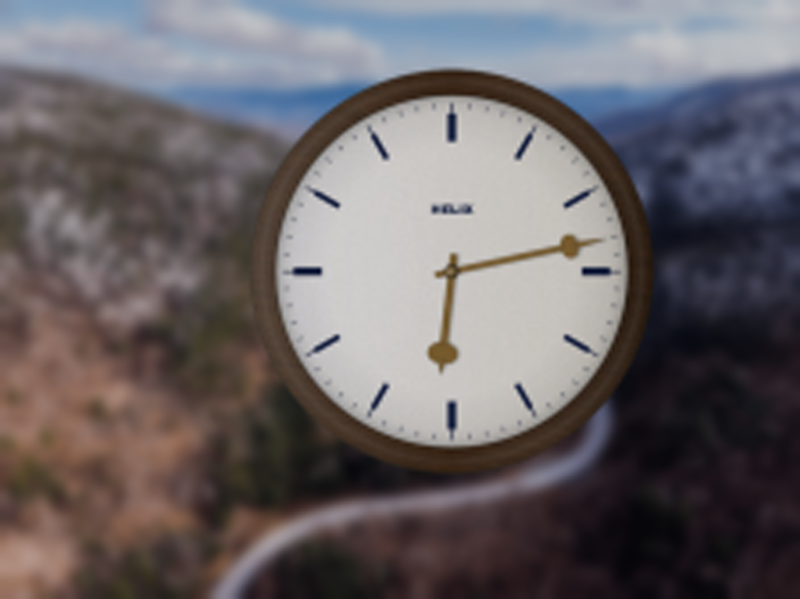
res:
h=6 m=13
